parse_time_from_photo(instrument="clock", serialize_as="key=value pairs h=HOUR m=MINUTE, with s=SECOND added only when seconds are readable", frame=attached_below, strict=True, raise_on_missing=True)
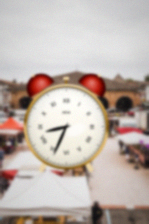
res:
h=8 m=34
